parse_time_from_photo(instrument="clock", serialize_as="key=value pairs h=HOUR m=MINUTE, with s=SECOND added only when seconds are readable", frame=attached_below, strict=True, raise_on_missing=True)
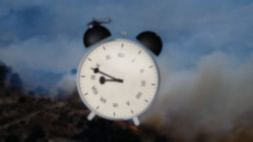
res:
h=8 m=48
